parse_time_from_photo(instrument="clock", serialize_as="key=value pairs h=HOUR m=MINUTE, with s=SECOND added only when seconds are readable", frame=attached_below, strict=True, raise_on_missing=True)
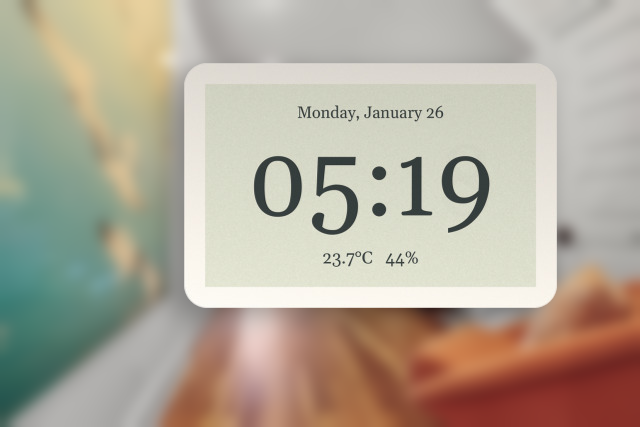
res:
h=5 m=19
